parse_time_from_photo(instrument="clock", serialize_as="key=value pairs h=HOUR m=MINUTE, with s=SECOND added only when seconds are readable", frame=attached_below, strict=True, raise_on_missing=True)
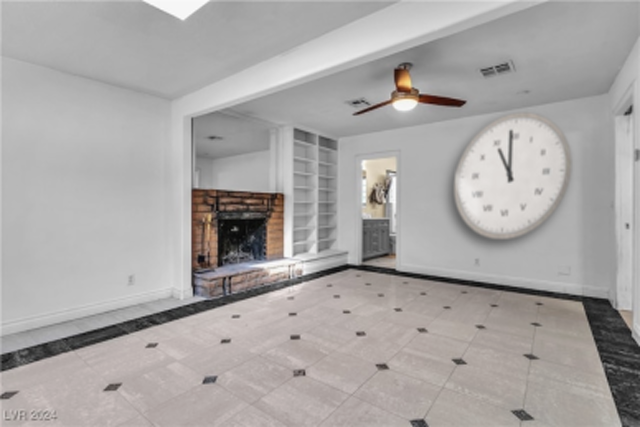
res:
h=10 m=59
